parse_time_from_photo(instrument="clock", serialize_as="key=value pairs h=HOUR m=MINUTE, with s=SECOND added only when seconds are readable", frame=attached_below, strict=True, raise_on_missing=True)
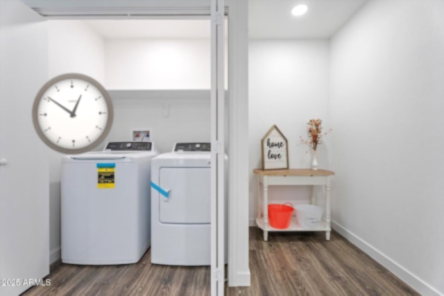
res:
h=12 m=51
